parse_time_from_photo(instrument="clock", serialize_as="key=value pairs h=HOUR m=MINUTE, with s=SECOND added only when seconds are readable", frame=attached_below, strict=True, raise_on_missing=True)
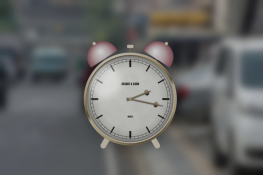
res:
h=2 m=17
